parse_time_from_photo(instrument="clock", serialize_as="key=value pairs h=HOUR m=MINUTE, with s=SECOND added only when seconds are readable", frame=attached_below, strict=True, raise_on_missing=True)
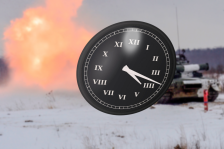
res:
h=4 m=18
